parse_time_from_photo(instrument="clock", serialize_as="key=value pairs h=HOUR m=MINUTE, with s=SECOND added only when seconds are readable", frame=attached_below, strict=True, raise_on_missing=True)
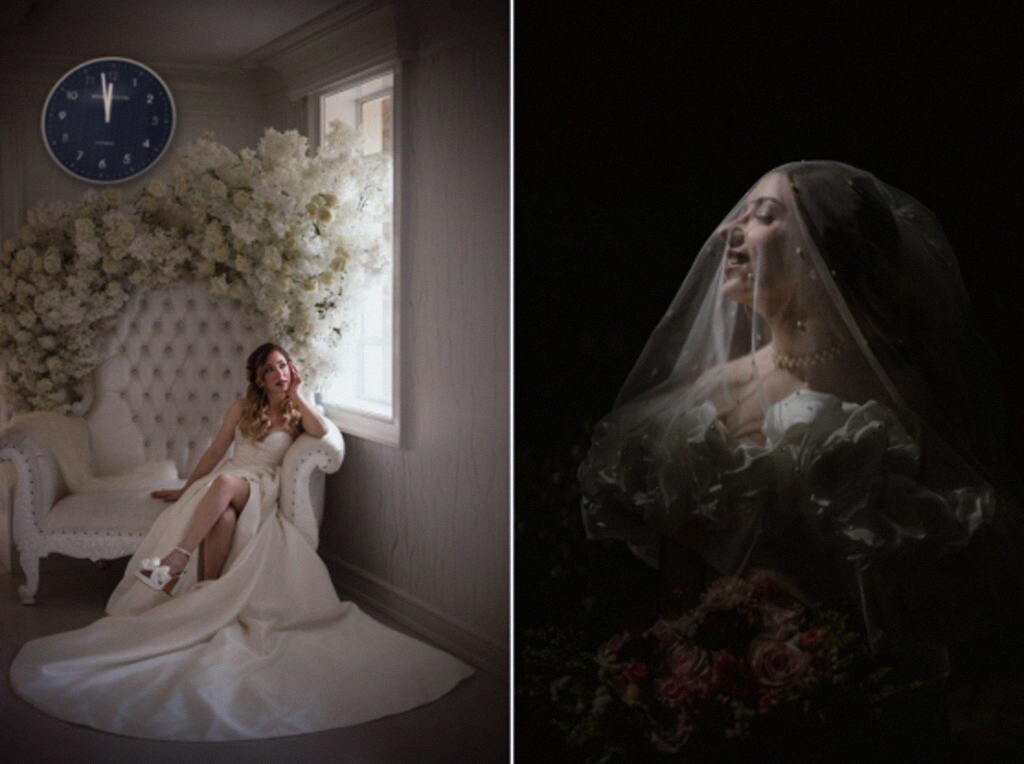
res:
h=11 m=58
